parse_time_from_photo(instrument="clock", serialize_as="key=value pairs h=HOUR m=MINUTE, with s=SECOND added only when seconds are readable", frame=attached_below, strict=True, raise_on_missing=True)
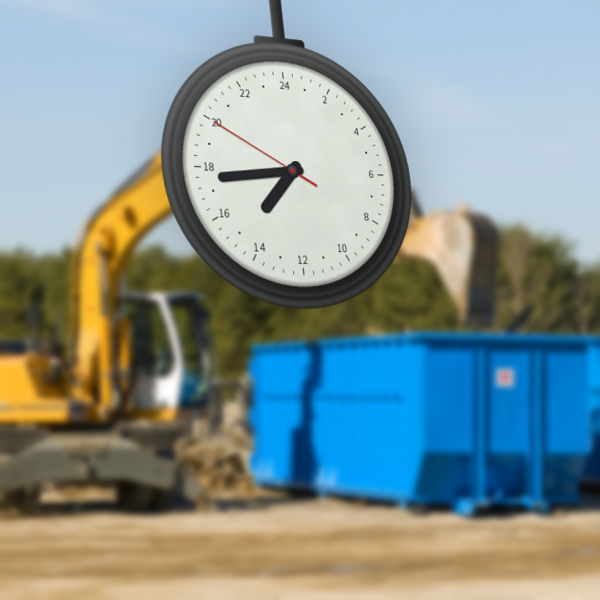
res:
h=14 m=43 s=50
